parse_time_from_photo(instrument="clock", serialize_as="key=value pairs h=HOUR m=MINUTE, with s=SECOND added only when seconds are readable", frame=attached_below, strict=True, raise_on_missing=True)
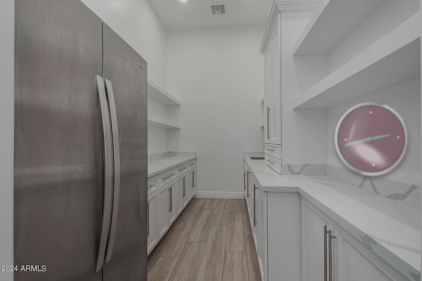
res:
h=2 m=43
